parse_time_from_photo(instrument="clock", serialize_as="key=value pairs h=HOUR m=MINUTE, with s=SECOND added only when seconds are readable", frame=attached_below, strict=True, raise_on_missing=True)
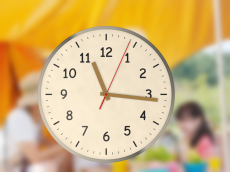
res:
h=11 m=16 s=4
